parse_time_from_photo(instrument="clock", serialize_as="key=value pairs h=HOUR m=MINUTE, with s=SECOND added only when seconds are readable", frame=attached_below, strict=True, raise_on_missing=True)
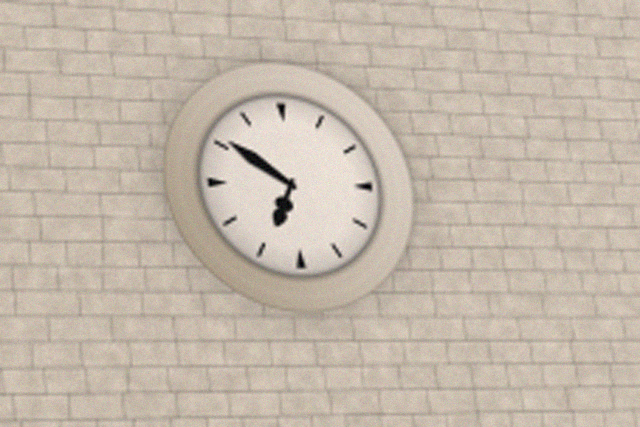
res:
h=6 m=51
